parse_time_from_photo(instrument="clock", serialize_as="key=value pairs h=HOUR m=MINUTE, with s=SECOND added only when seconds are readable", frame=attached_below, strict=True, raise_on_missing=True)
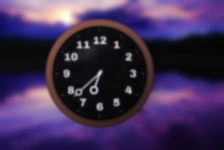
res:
h=6 m=38
